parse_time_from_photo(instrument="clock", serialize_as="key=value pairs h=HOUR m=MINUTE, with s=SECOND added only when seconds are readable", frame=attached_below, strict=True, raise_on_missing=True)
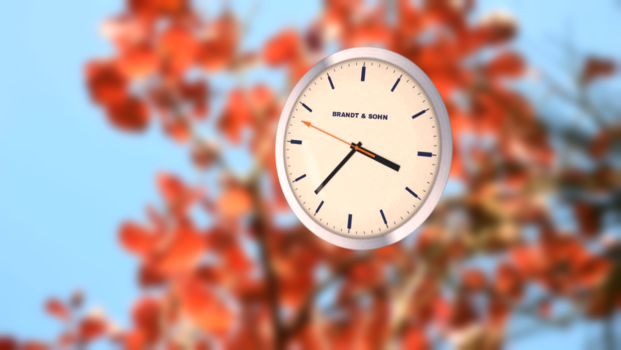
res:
h=3 m=36 s=48
